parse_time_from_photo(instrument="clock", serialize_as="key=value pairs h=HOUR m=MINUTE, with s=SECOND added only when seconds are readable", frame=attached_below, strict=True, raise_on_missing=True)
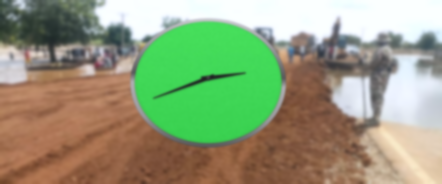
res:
h=2 m=41
